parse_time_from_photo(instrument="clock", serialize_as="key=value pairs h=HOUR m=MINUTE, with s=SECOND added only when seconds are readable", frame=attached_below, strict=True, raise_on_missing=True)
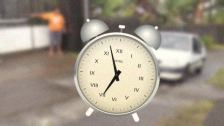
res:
h=6 m=57
